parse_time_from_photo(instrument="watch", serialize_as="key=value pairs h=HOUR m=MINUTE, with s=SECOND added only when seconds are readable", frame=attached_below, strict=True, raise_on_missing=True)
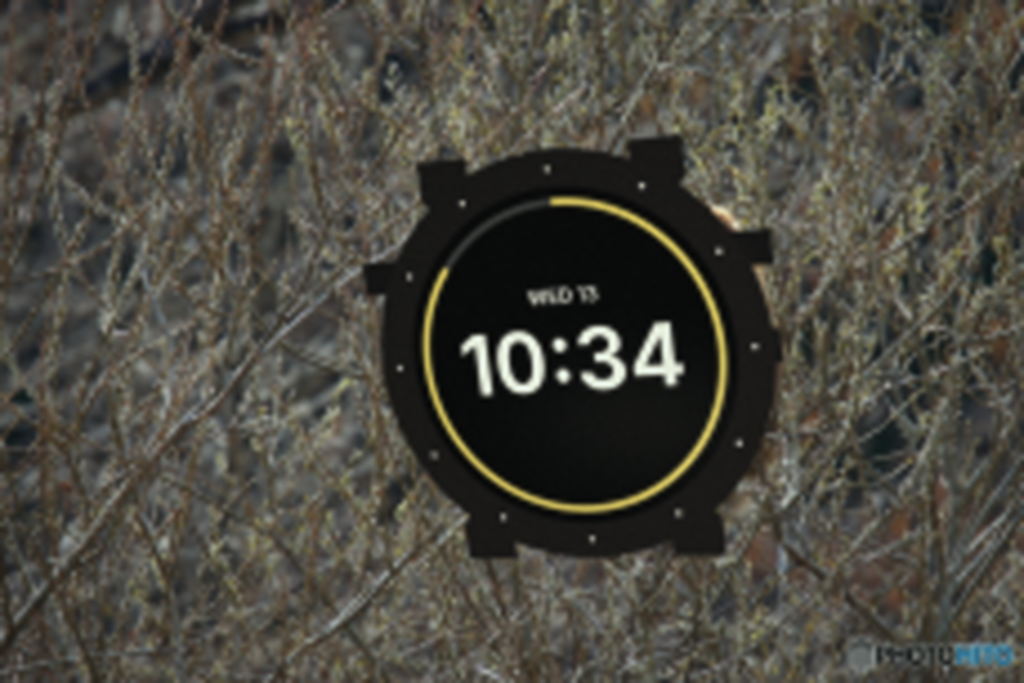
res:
h=10 m=34
